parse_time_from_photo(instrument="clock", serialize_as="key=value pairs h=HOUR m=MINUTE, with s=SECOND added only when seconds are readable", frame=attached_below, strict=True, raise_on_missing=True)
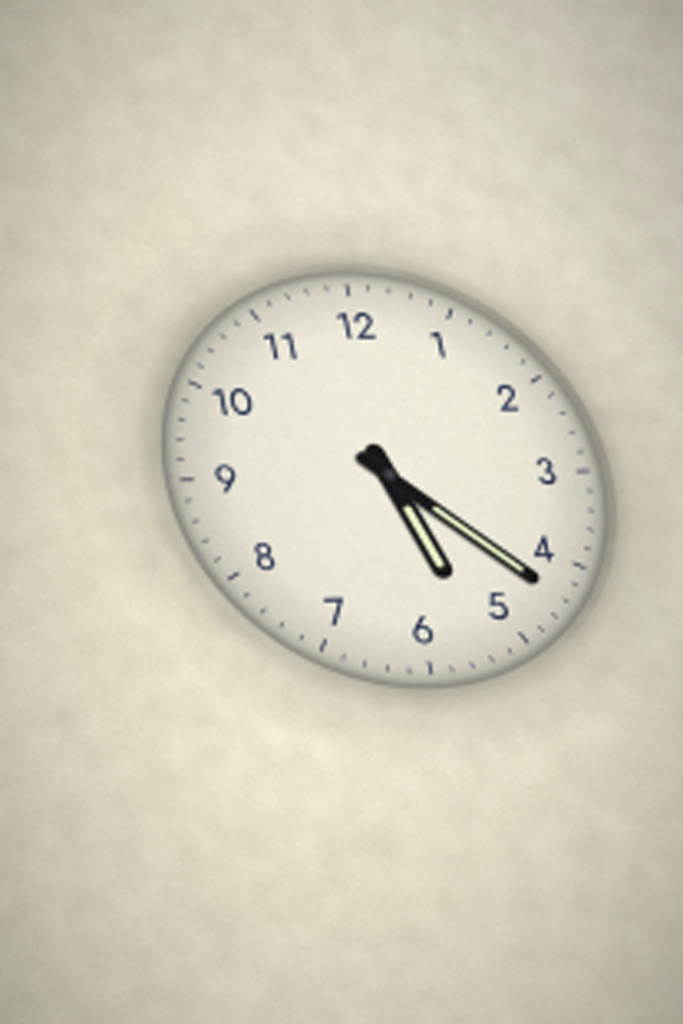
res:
h=5 m=22
